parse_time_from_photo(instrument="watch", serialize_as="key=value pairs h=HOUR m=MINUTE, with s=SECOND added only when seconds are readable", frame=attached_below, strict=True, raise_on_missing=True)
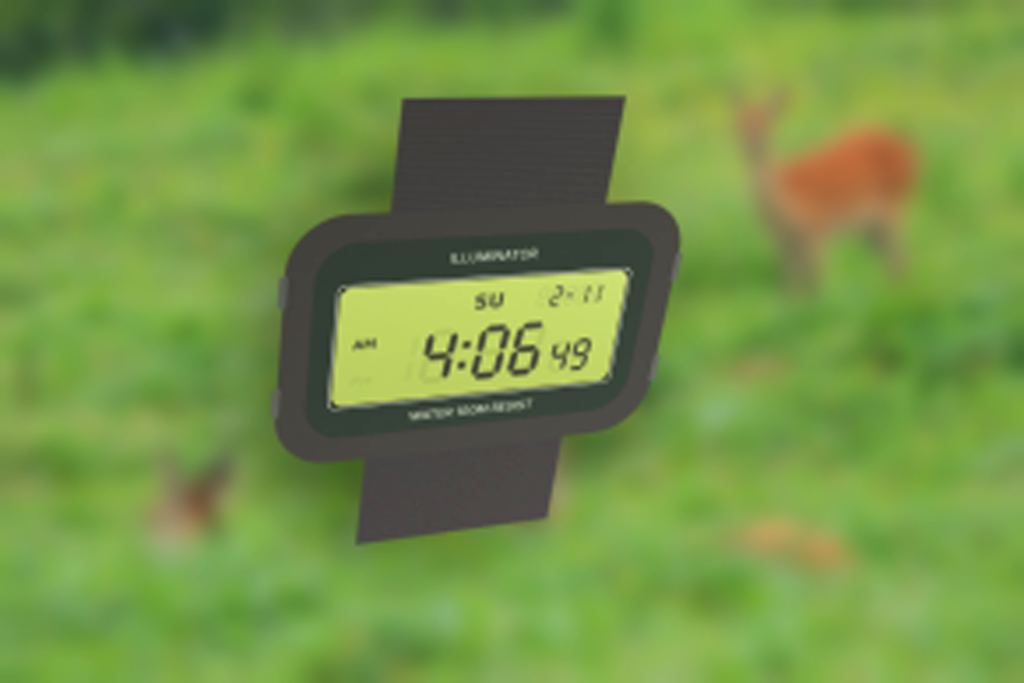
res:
h=4 m=6 s=49
